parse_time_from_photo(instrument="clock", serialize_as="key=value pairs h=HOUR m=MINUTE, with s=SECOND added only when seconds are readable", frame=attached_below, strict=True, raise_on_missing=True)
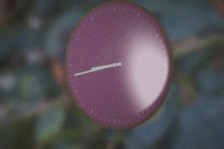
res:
h=8 m=43
